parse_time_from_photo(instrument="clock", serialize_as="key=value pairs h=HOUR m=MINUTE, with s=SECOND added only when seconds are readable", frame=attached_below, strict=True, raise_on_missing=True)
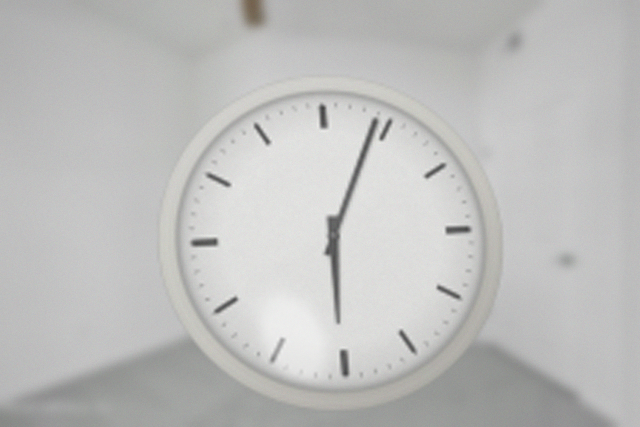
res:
h=6 m=4
